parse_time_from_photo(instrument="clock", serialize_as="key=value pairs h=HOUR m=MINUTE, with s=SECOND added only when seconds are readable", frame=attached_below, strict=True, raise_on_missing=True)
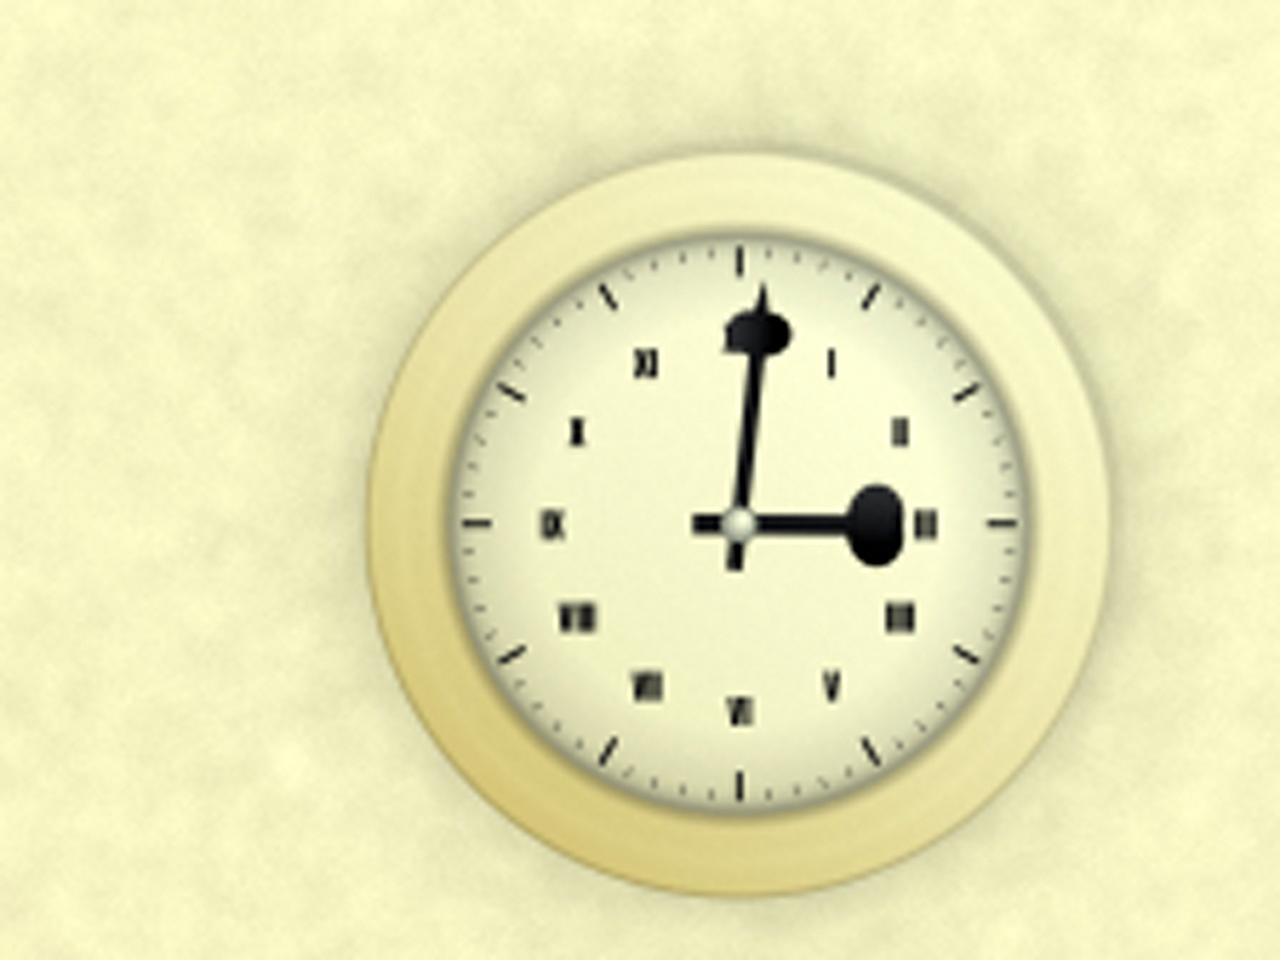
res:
h=3 m=1
